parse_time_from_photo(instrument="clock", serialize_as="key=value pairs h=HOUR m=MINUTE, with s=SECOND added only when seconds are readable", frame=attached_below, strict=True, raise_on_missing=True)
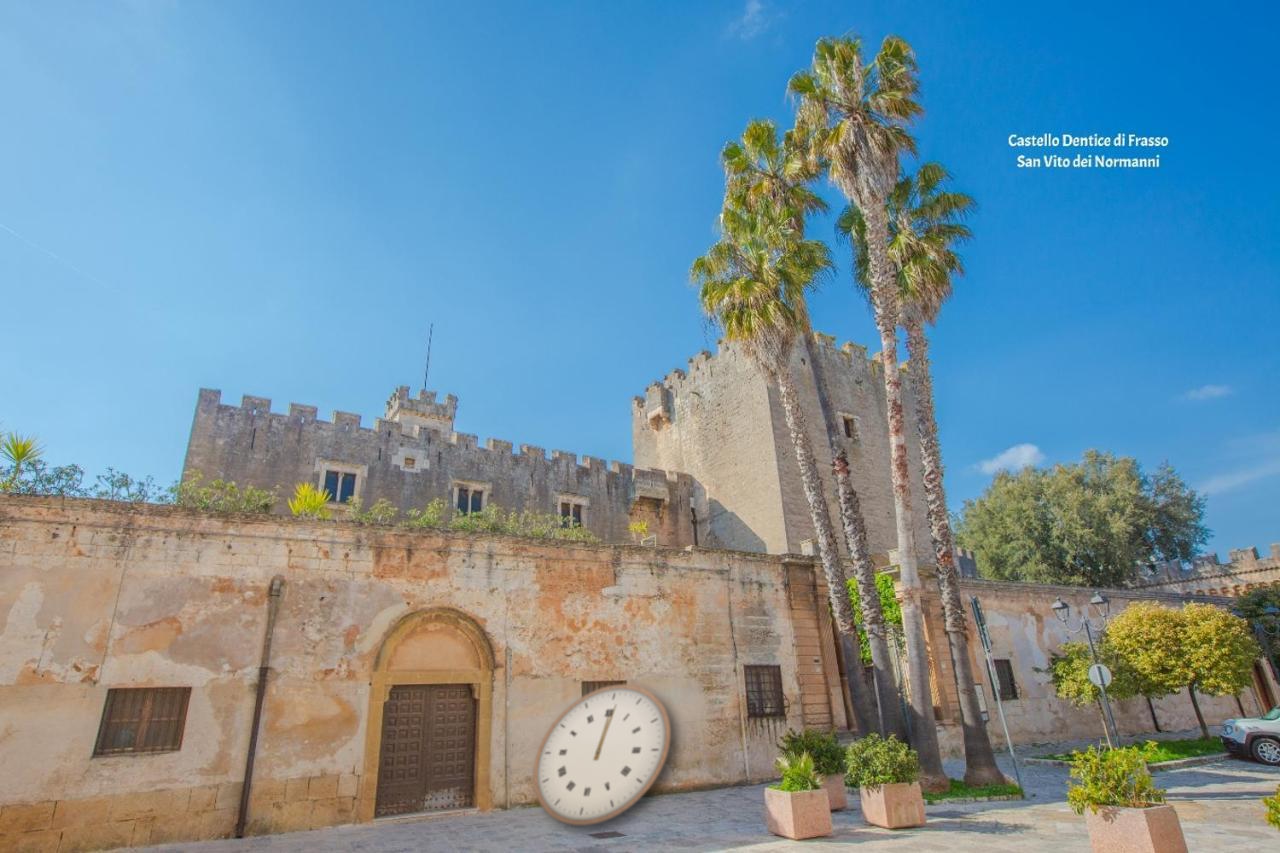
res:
h=12 m=1
